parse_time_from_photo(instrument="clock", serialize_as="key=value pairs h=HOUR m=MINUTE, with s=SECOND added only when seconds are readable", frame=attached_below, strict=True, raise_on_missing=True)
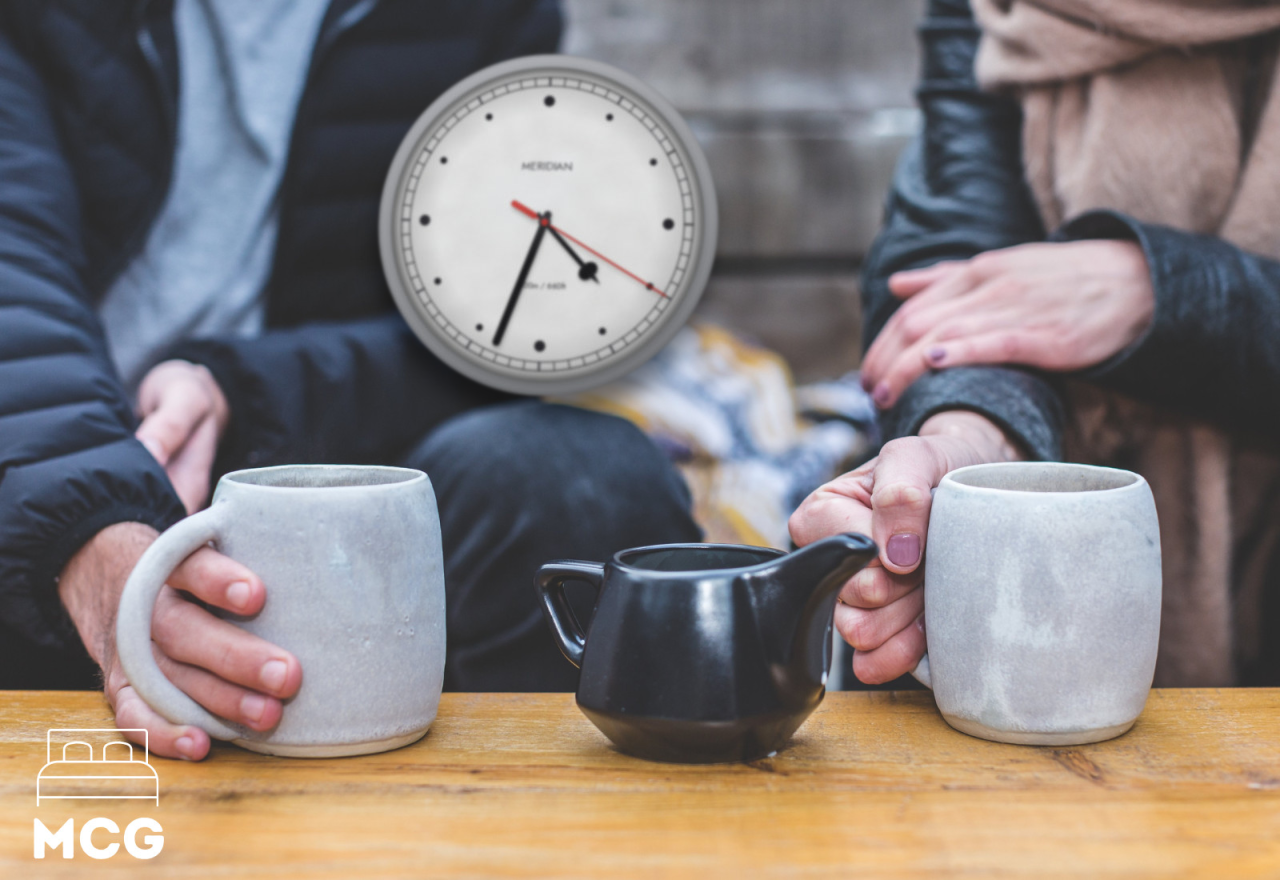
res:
h=4 m=33 s=20
